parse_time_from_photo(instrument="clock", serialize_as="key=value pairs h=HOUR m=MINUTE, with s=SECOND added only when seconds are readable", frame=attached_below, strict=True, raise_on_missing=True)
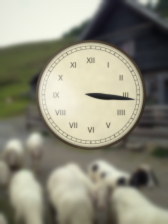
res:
h=3 m=16
